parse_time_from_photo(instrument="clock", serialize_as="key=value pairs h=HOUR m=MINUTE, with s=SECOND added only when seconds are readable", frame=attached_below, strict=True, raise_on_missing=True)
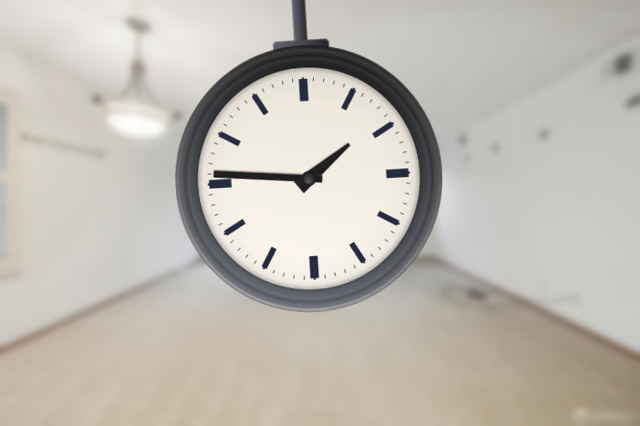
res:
h=1 m=46
